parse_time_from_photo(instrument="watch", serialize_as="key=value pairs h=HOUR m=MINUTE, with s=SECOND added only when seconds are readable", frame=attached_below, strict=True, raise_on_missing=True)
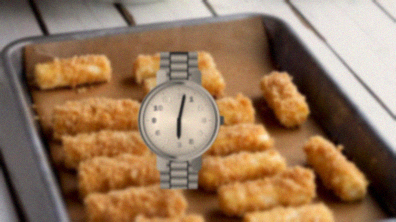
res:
h=6 m=2
